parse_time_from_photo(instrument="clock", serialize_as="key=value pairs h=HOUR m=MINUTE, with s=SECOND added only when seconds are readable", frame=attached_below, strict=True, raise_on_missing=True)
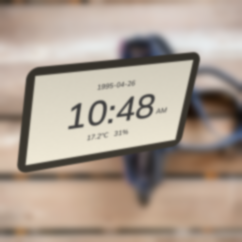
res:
h=10 m=48
